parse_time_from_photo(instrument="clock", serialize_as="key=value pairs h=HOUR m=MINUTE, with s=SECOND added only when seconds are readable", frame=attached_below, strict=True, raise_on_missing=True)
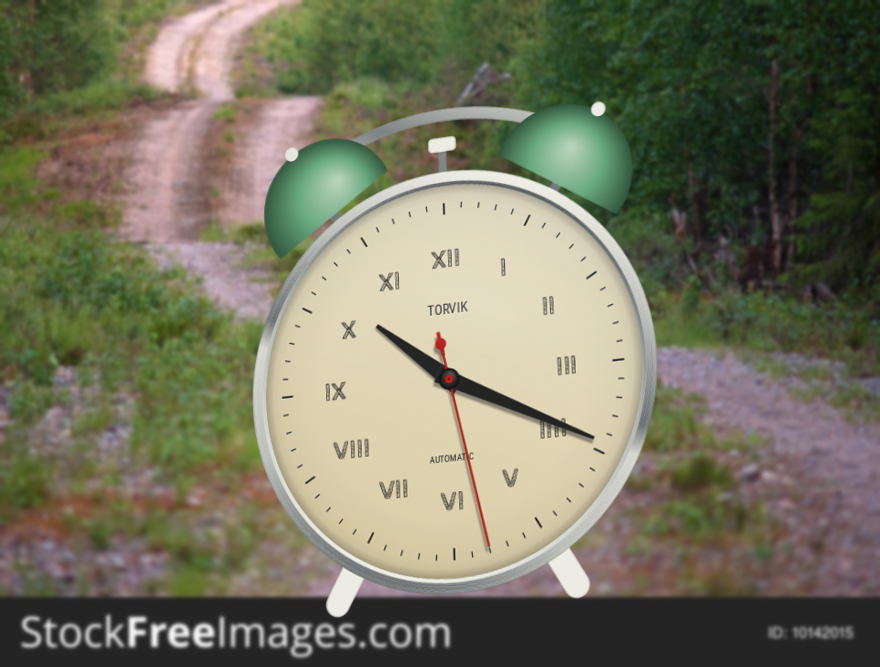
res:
h=10 m=19 s=28
